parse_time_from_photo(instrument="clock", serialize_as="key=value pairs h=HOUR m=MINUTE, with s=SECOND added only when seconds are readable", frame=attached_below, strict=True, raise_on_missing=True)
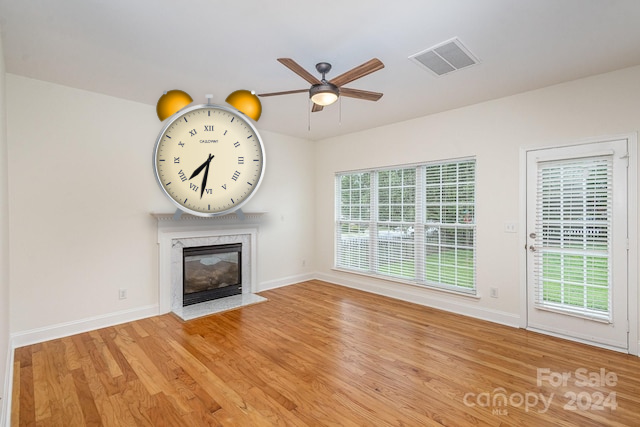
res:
h=7 m=32
